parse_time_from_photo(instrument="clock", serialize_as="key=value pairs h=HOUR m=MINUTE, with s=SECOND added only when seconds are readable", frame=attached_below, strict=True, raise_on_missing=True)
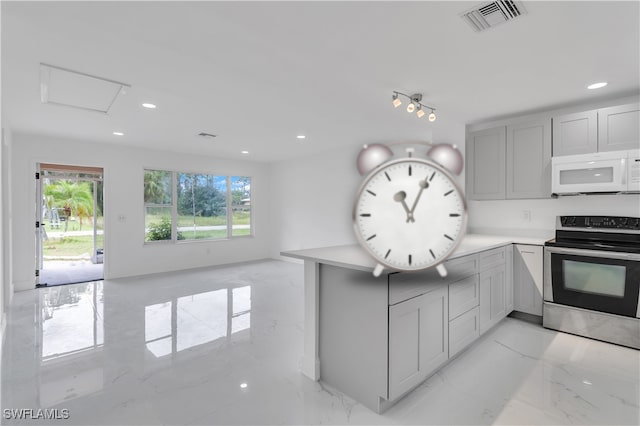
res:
h=11 m=4
